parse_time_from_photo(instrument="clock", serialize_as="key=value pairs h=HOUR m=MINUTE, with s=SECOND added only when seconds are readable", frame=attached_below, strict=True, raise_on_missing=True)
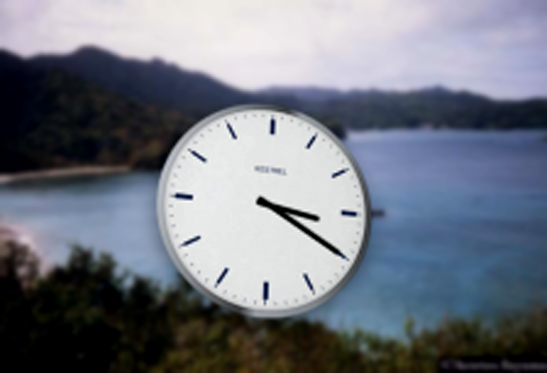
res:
h=3 m=20
